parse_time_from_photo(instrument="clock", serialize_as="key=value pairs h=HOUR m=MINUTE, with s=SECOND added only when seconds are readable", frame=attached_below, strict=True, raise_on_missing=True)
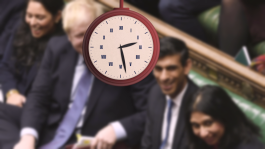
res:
h=2 m=28
